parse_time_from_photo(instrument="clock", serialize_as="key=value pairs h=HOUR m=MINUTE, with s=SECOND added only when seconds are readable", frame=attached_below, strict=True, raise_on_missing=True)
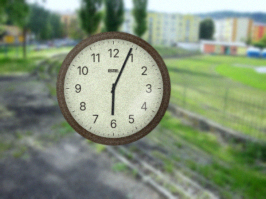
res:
h=6 m=4
